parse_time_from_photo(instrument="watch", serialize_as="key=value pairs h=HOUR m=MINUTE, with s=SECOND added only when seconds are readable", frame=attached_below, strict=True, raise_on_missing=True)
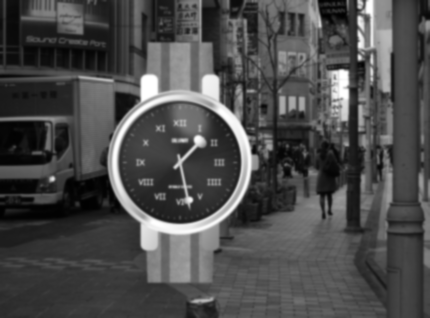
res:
h=1 m=28
